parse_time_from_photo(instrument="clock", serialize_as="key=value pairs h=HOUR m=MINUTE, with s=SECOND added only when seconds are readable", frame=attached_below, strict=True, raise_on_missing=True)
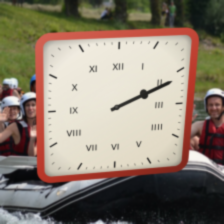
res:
h=2 m=11
